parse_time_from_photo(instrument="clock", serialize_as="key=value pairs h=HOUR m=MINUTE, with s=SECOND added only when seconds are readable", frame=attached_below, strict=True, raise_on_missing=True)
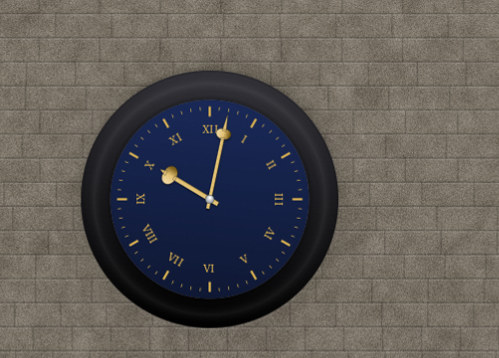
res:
h=10 m=2
